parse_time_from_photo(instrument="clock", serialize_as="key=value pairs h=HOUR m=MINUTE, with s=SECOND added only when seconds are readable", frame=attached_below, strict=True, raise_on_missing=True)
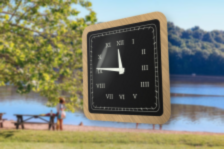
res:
h=11 m=46
